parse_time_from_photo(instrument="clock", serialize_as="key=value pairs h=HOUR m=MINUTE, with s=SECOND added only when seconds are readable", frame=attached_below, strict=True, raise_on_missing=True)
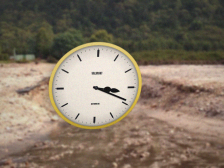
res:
h=3 m=19
